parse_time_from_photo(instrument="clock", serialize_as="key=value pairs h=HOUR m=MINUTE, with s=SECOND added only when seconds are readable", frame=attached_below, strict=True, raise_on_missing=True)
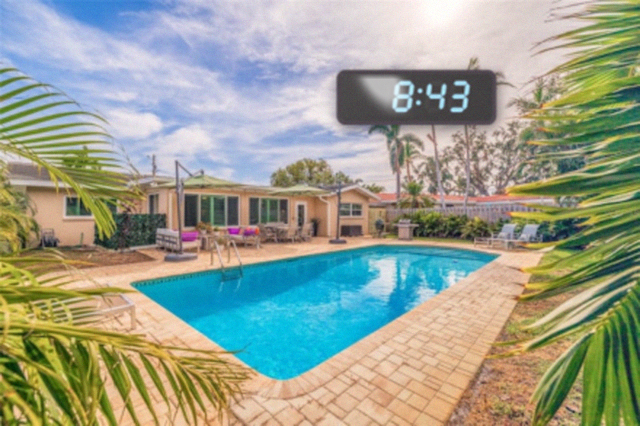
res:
h=8 m=43
